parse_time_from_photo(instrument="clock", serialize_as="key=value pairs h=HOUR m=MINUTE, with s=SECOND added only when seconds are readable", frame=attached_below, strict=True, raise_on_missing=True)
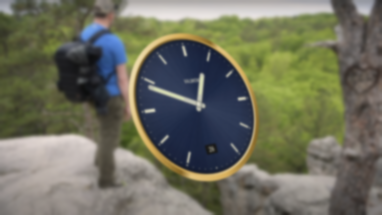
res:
h=12 m=49
